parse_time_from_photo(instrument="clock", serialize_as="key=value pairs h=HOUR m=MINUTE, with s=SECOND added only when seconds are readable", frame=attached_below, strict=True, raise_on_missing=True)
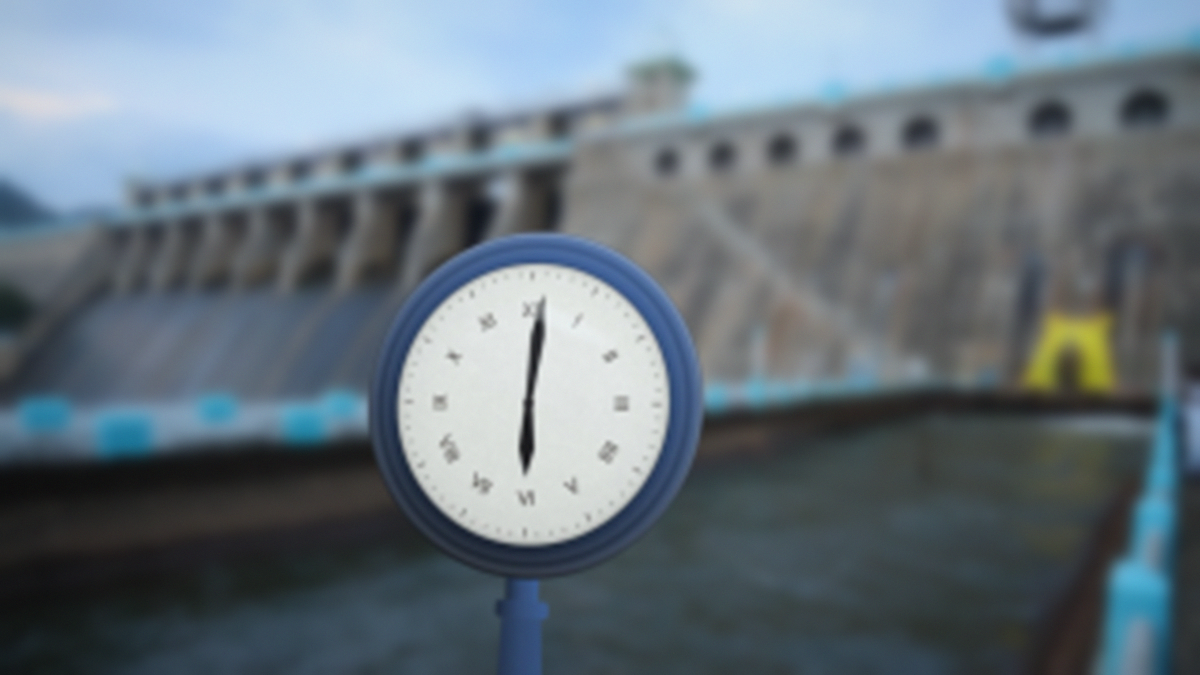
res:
h=6 m=1
